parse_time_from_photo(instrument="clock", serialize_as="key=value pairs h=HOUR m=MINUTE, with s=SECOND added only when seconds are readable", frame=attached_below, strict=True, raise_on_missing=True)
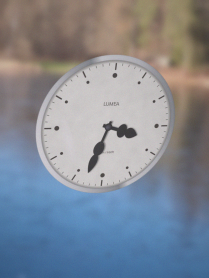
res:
h=3 m=33
